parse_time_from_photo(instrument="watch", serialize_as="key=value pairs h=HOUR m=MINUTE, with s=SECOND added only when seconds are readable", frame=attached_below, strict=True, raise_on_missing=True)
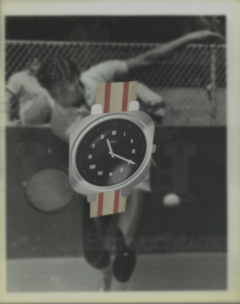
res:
h=11 m=20
